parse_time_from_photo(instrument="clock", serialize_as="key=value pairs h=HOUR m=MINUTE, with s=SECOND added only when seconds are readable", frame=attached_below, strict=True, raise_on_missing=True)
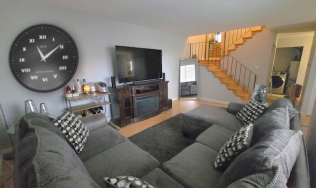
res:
h=11 m=9
